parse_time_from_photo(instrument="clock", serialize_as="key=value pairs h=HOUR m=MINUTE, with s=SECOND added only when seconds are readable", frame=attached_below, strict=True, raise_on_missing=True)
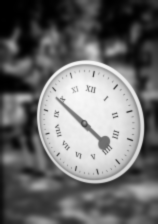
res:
h=3 m=49
